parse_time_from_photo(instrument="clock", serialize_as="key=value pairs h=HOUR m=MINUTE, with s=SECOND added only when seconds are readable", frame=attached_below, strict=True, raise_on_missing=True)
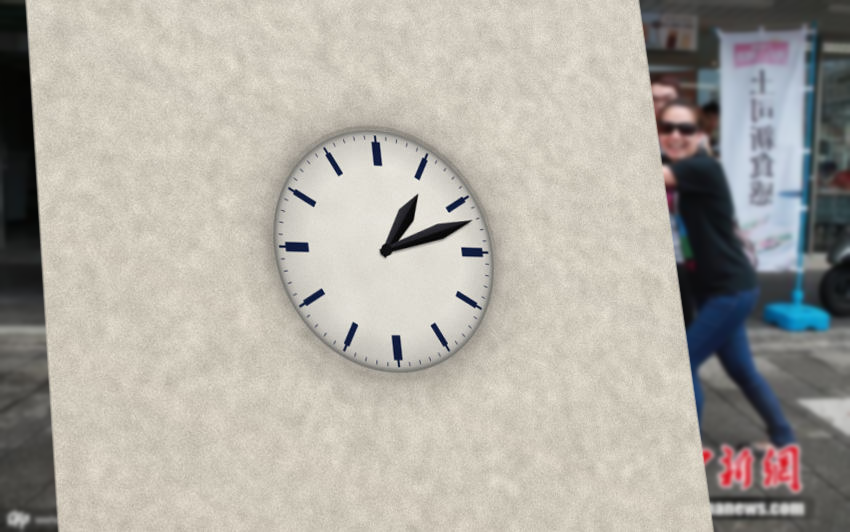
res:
h=1 m=12
